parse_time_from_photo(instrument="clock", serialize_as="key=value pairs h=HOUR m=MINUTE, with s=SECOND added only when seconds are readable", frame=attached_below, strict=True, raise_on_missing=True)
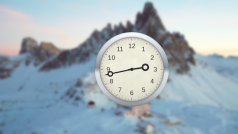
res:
h=2 m=43
